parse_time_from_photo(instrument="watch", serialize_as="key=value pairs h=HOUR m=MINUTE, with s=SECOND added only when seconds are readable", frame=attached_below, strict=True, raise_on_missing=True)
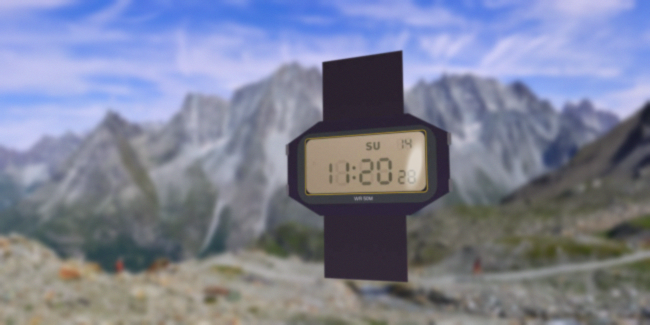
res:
h=11 m=20 s=28
